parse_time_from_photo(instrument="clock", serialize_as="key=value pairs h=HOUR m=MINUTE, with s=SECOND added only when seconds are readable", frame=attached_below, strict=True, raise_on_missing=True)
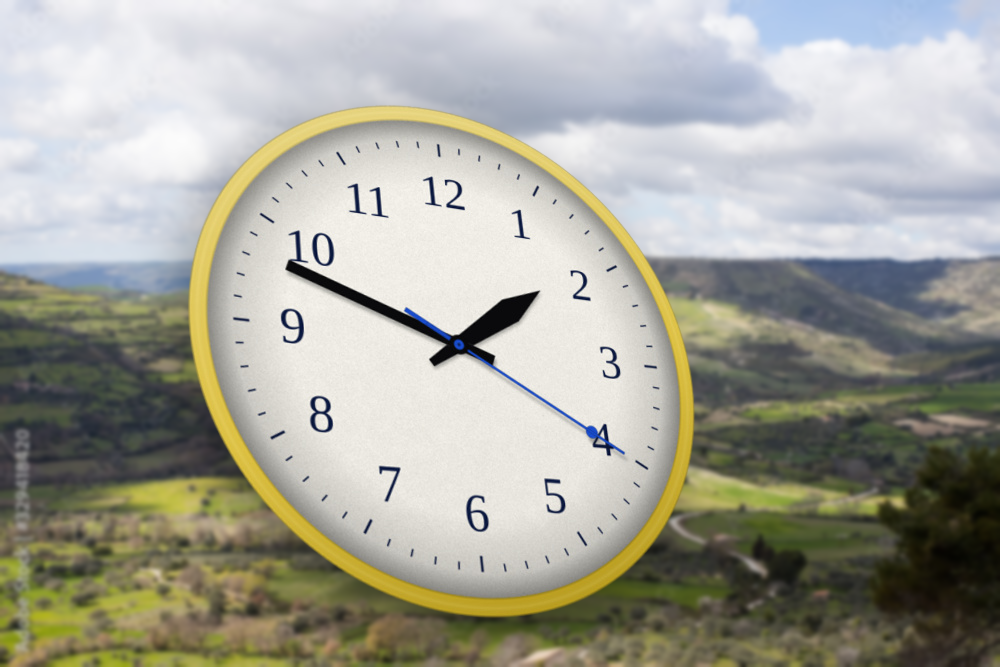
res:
h=1 m=48 s=20
